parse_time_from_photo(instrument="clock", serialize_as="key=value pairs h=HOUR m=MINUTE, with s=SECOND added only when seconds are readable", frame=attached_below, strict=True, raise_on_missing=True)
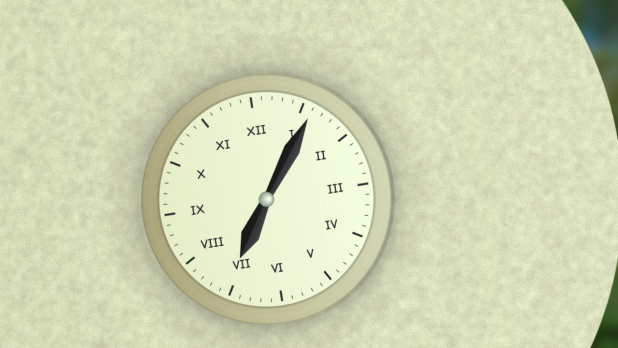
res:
h=7 m=6
